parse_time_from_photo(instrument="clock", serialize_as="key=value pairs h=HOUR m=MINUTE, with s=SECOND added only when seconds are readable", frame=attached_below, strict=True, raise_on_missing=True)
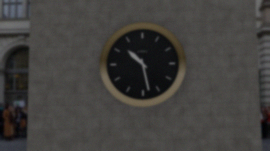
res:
h=10 m=28
